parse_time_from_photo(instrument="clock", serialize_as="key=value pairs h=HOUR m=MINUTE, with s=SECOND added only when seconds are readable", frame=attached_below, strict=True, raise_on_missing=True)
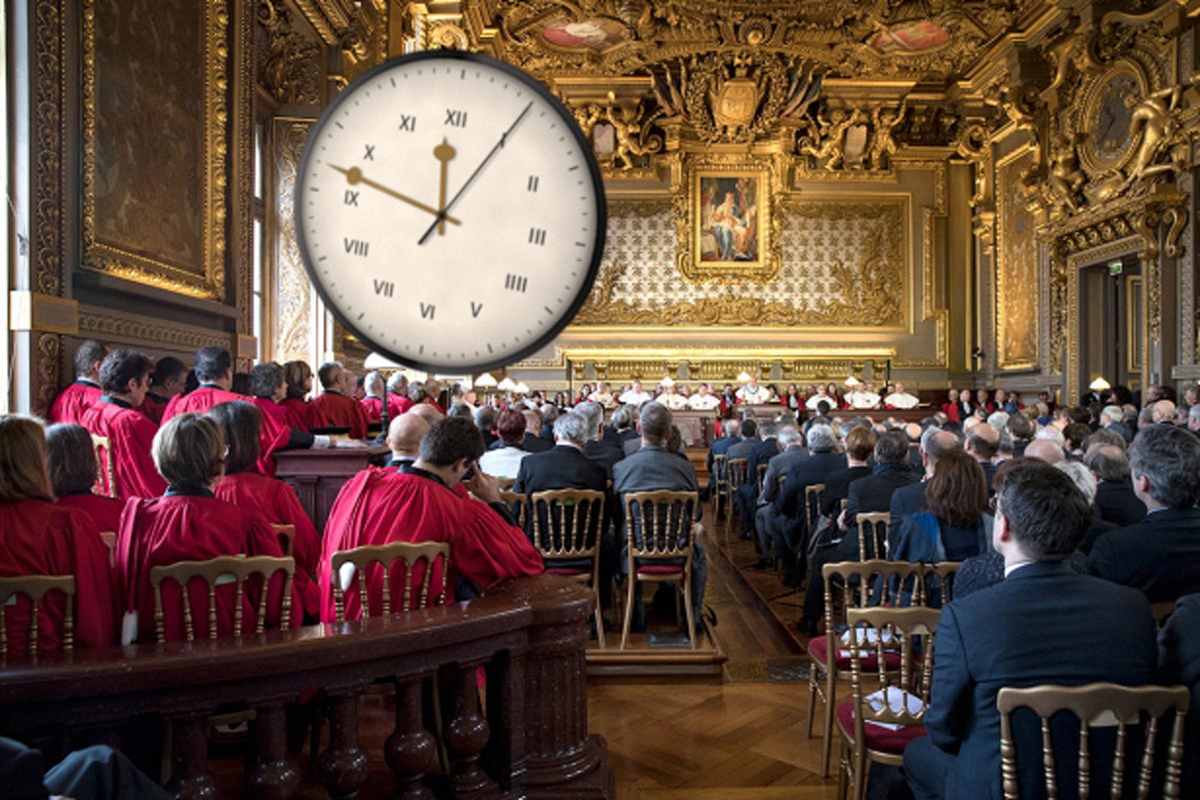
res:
h=11 m=47 s=5
